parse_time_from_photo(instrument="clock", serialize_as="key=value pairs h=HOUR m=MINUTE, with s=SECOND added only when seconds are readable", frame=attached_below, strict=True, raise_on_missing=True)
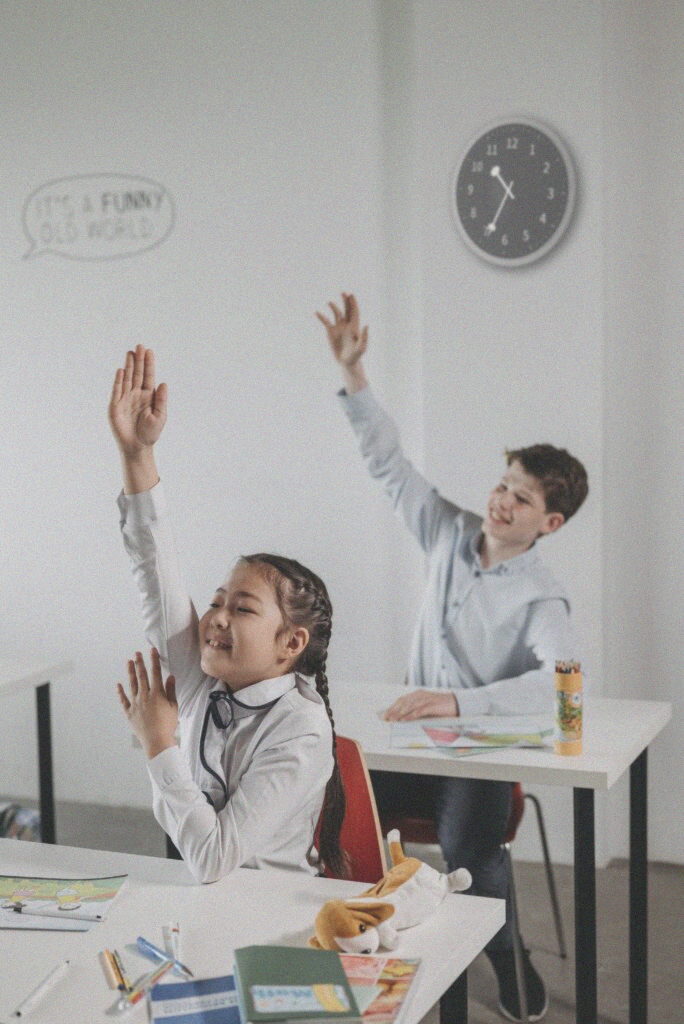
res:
h=10 m=34
